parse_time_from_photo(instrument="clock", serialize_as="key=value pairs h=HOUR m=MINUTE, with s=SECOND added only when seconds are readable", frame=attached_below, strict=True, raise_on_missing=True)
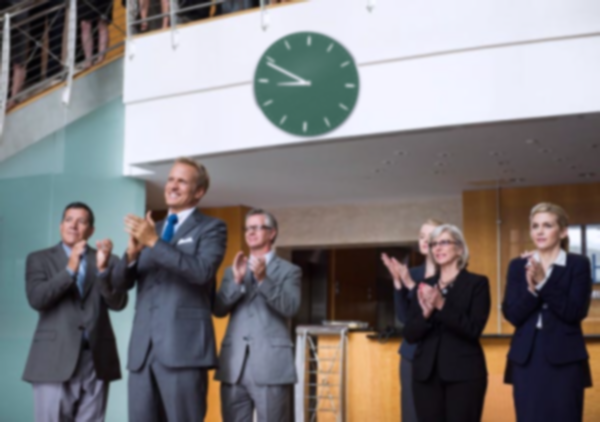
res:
h=8 m=49
